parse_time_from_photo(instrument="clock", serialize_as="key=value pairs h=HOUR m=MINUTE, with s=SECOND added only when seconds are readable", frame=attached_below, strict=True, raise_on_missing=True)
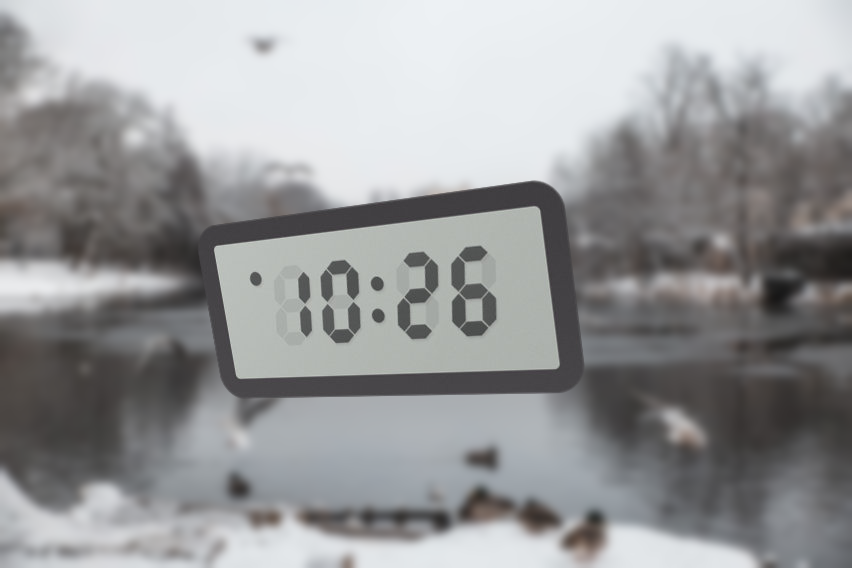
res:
h=10 m=26
